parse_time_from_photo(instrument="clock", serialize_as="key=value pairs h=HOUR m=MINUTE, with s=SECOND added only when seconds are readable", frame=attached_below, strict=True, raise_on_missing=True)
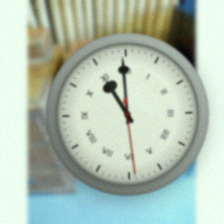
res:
h=10 m=59 s=29
